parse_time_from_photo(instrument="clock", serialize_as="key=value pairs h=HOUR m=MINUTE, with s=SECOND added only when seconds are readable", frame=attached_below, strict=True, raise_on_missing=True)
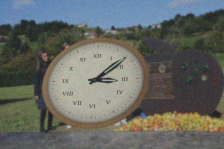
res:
h=3 m=8
